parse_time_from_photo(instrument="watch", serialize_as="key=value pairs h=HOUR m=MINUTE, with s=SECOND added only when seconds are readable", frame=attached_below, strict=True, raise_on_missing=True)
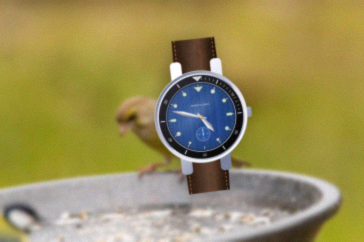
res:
h=4 m=48
